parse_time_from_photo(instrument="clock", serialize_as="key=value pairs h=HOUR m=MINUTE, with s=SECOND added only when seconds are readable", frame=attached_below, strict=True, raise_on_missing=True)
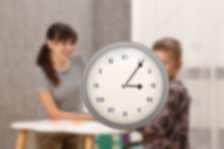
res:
h=3 m=6
